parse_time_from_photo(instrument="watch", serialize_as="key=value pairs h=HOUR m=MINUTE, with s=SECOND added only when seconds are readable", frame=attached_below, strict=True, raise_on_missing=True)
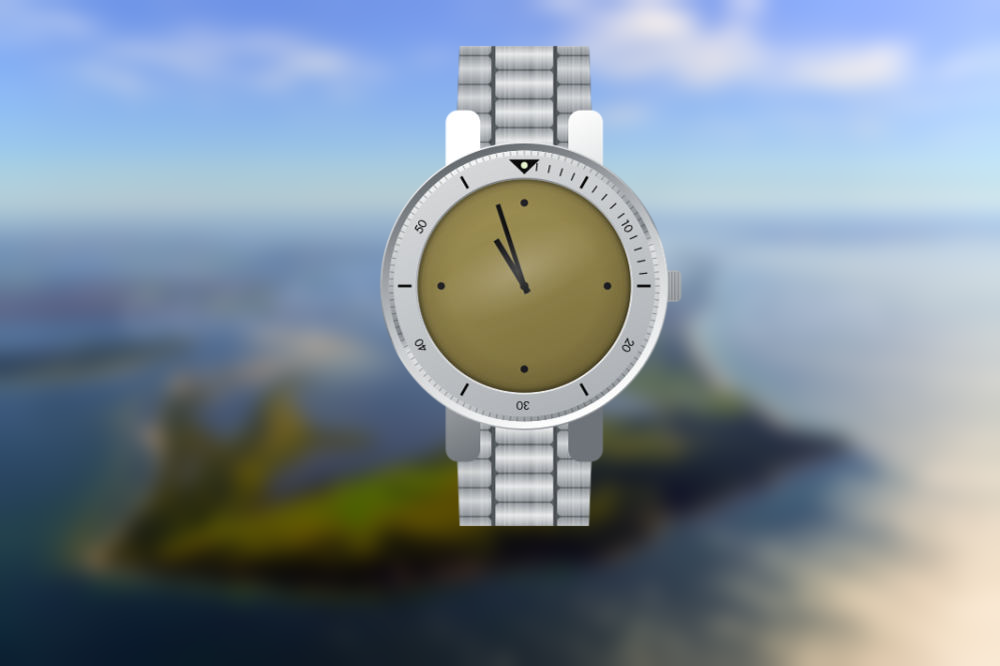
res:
h=10 m=57
